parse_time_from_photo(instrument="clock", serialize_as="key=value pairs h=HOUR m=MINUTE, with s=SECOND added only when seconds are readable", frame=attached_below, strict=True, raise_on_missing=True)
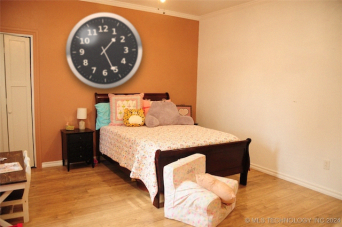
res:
h=1 m=26
